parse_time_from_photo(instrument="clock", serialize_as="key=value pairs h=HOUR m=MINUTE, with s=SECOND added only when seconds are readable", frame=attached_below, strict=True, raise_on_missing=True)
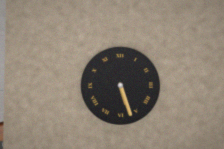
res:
h=5 m=27
